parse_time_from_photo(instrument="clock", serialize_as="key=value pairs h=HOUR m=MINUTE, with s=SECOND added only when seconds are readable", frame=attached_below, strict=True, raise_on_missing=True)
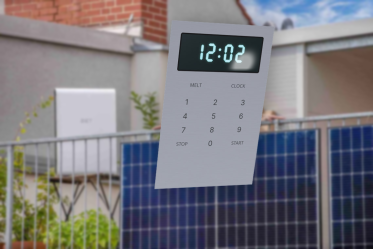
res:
h=12 m=2
